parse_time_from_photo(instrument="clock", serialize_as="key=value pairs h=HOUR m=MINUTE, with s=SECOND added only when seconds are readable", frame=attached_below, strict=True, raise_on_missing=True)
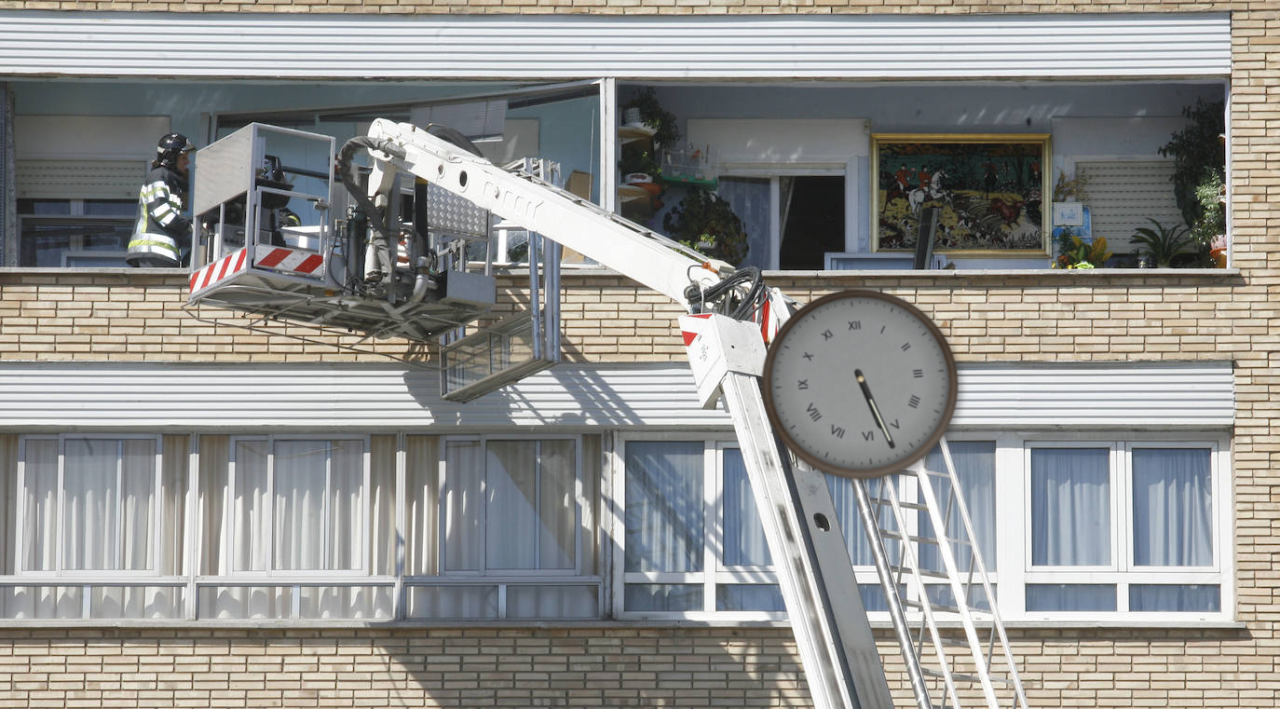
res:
h=5 m=27
